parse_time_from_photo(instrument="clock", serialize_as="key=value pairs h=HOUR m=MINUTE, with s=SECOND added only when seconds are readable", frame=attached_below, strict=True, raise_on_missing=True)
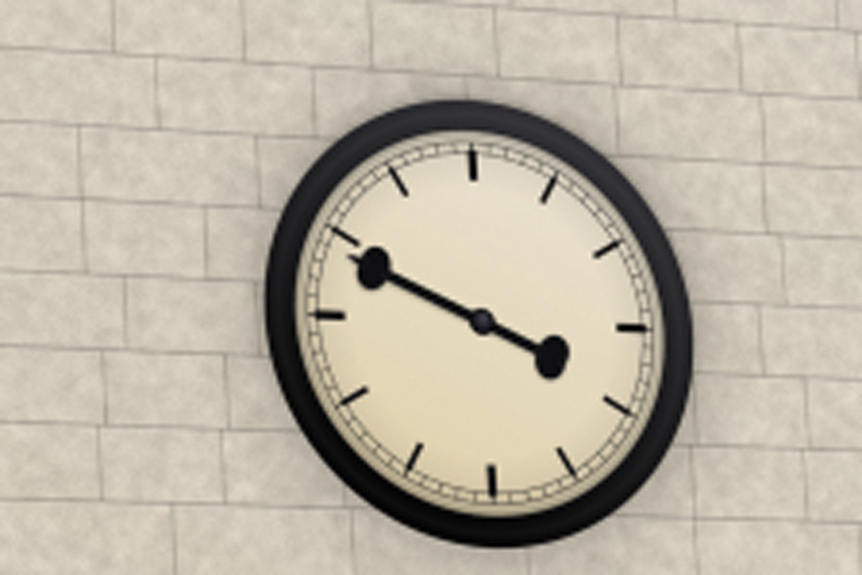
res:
h=3 m=49
